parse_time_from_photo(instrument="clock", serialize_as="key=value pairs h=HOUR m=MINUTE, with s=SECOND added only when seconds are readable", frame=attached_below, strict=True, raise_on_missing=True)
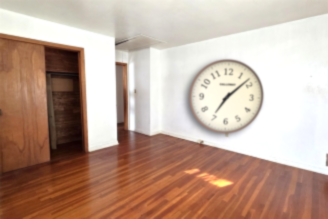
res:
h=7 m=8
